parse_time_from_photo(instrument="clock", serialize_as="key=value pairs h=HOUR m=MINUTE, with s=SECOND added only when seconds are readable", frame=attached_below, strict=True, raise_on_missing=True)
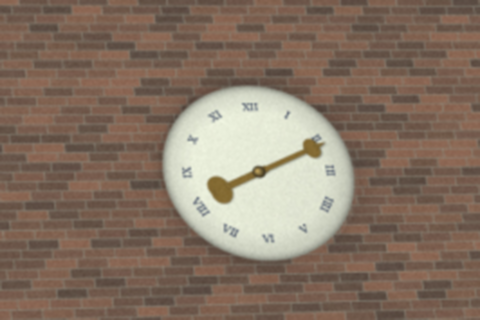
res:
h=8 m=11
